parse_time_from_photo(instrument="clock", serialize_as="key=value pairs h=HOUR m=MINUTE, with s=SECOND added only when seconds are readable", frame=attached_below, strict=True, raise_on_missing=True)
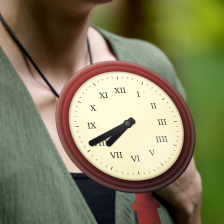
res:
h=7 m=41
